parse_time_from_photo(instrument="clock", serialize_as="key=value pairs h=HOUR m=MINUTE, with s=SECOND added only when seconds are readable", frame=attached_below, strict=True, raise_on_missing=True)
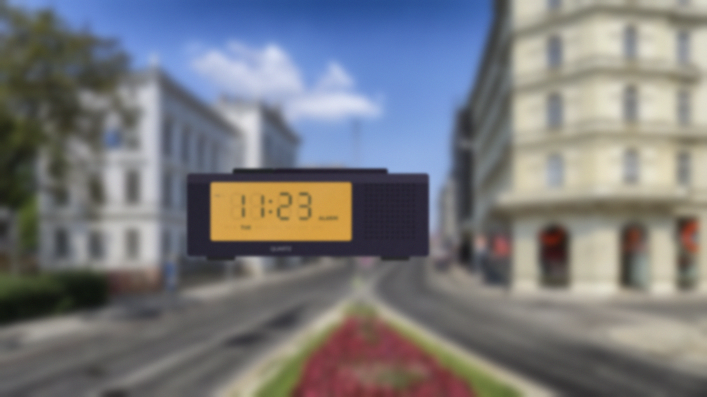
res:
h=11 m=23
